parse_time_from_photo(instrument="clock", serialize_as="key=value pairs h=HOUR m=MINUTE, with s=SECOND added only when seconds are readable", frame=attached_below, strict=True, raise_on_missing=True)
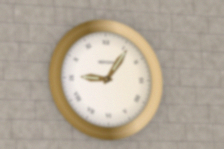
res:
h=9 m=6
